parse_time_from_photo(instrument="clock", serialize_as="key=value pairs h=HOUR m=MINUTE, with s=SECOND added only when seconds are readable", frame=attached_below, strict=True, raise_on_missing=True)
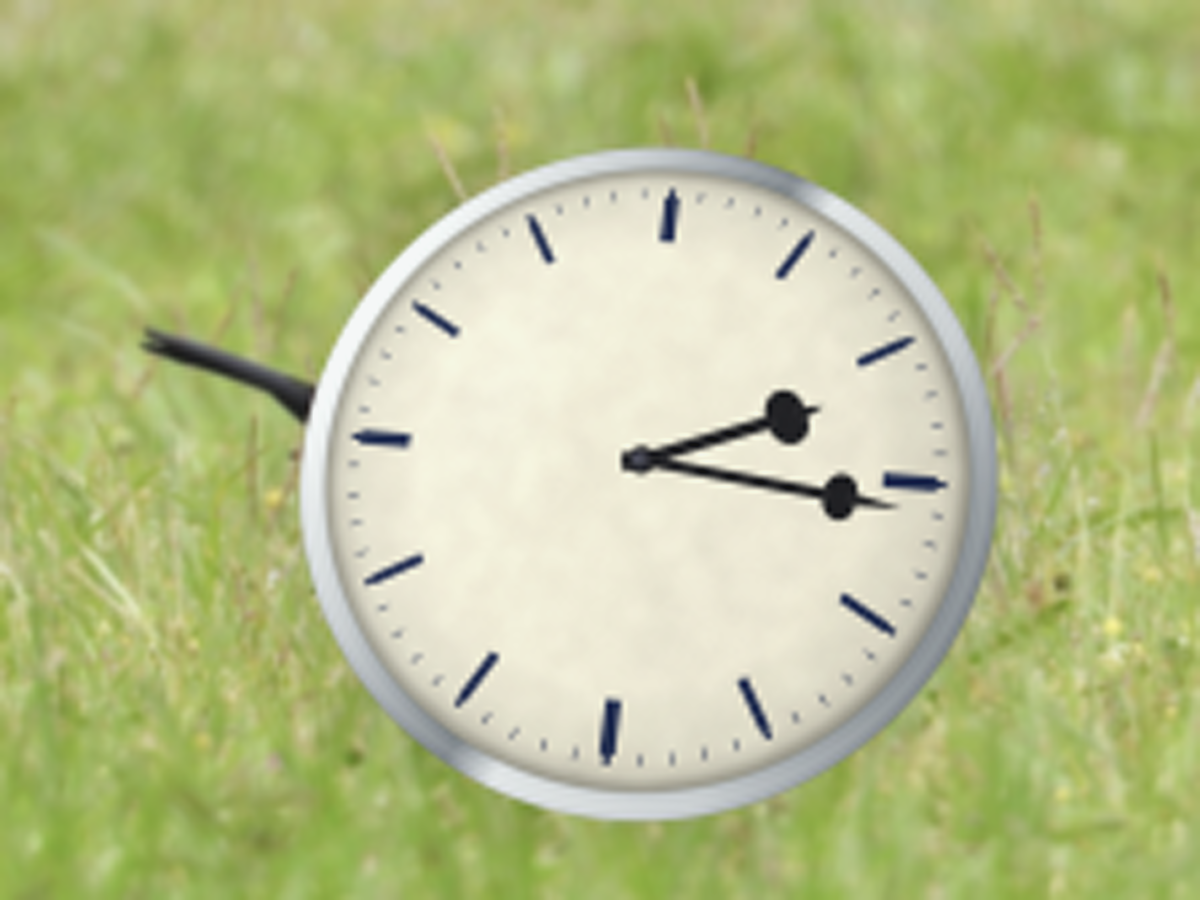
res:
h=2 m=16
